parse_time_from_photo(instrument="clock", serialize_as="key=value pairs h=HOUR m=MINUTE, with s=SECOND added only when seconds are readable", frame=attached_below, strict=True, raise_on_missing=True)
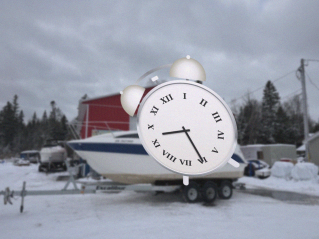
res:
h=9 m=30
